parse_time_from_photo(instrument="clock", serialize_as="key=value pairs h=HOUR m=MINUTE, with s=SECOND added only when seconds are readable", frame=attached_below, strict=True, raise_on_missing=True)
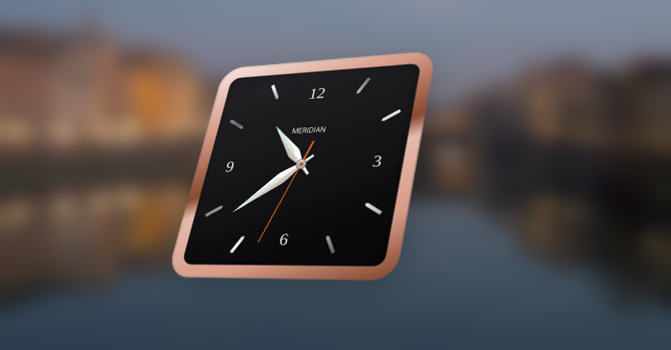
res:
h=10 m=38 s=33
